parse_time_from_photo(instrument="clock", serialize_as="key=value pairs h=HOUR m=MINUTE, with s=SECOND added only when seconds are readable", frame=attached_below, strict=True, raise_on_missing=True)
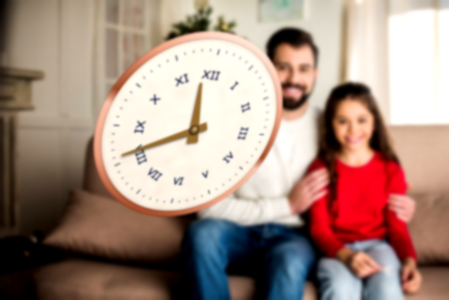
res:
h=11 m=41
